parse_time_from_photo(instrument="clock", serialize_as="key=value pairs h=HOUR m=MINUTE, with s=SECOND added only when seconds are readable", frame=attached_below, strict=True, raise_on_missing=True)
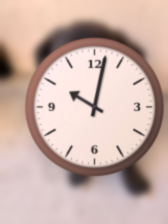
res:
h=10 m=2
